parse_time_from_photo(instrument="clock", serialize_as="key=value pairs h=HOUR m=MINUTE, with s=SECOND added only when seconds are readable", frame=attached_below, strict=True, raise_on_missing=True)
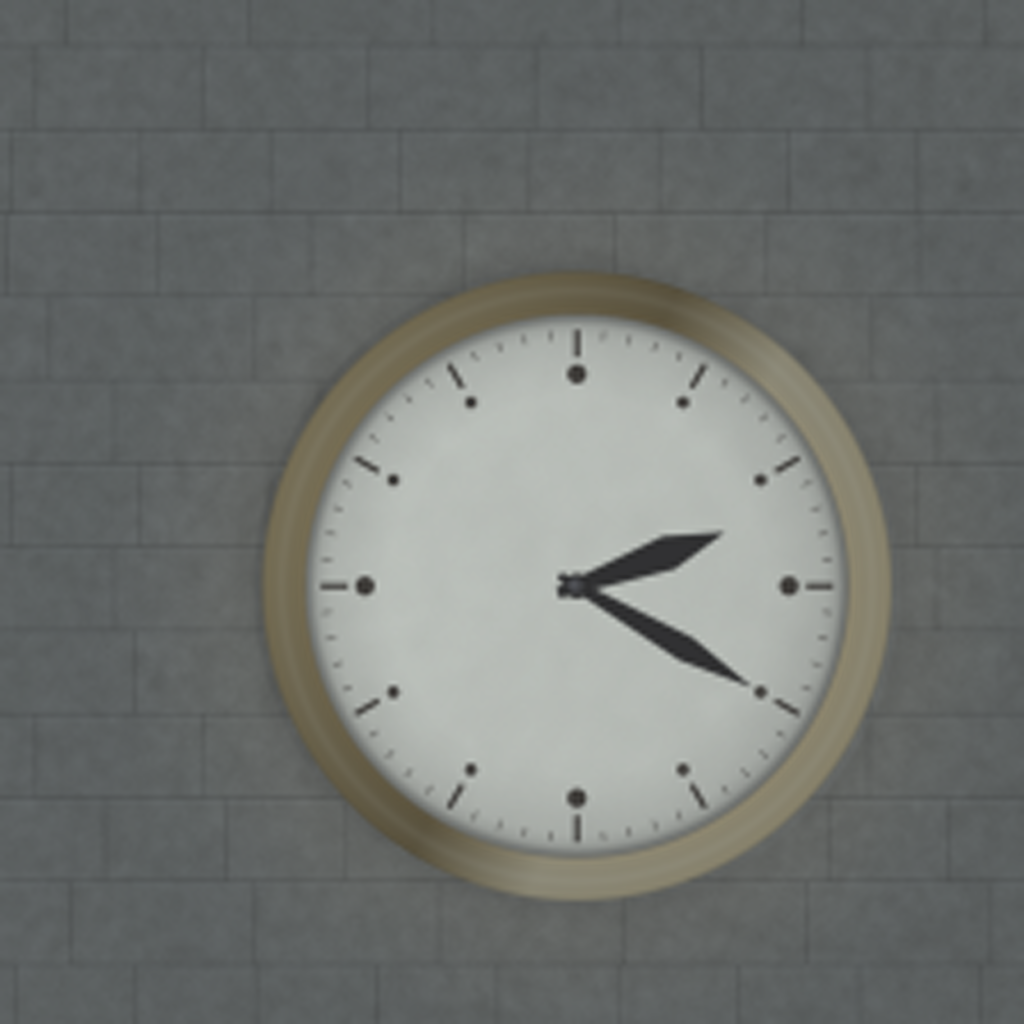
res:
h=2 m=20
